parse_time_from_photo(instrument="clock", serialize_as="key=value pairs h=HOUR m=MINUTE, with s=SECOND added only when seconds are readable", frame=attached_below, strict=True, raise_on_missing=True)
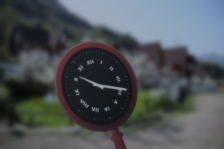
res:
h=10 m=19
